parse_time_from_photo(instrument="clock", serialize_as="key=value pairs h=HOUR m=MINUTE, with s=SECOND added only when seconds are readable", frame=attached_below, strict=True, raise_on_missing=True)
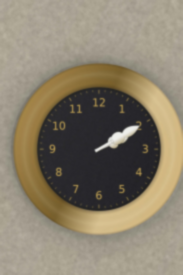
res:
h=2 m=10
